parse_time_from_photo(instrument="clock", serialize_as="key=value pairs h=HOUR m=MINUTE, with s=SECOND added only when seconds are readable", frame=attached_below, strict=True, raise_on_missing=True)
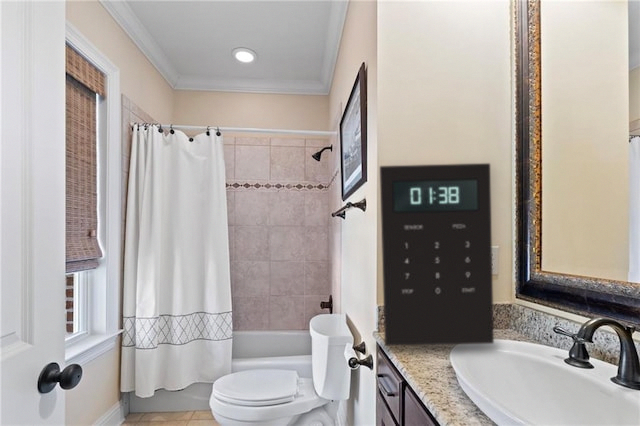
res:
h=1 m=38
